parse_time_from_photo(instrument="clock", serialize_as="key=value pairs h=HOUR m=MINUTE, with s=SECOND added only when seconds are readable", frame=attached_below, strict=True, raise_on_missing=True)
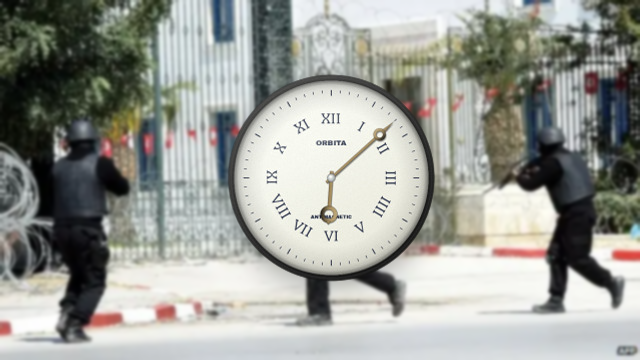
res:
h=6 m=8
